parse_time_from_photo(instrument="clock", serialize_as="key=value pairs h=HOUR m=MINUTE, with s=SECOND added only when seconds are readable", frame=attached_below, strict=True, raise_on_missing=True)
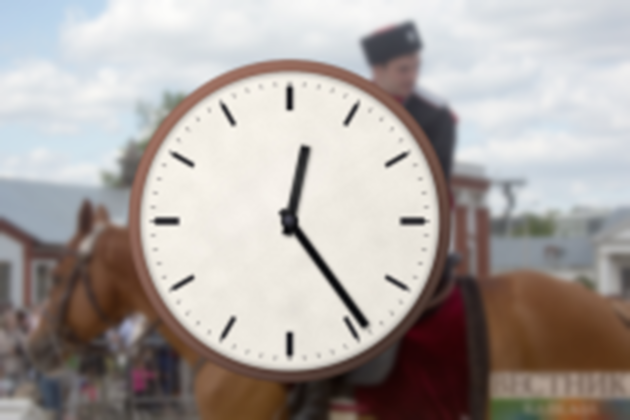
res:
h=12 m=24
